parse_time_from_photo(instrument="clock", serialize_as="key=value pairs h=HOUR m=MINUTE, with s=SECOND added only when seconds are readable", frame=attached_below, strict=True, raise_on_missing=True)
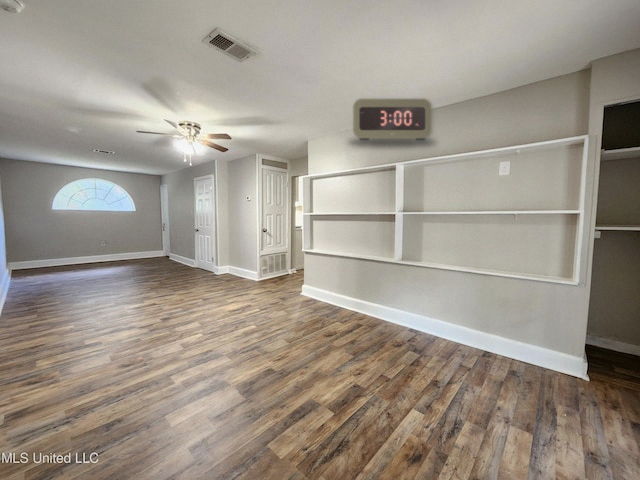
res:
h=3 m=0
